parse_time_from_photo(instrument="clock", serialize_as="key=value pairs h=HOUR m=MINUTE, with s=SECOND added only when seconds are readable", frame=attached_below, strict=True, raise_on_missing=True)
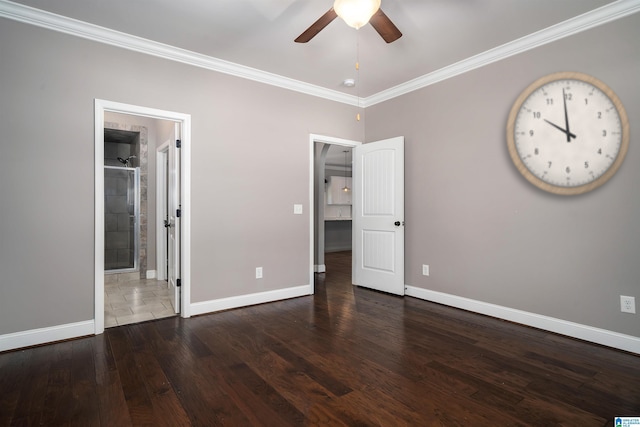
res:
h=9 m=59
